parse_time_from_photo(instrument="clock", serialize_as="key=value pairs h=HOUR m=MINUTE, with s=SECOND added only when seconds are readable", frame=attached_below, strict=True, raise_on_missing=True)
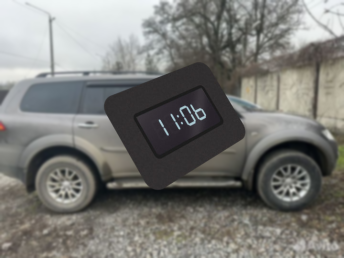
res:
h=11 m=6
